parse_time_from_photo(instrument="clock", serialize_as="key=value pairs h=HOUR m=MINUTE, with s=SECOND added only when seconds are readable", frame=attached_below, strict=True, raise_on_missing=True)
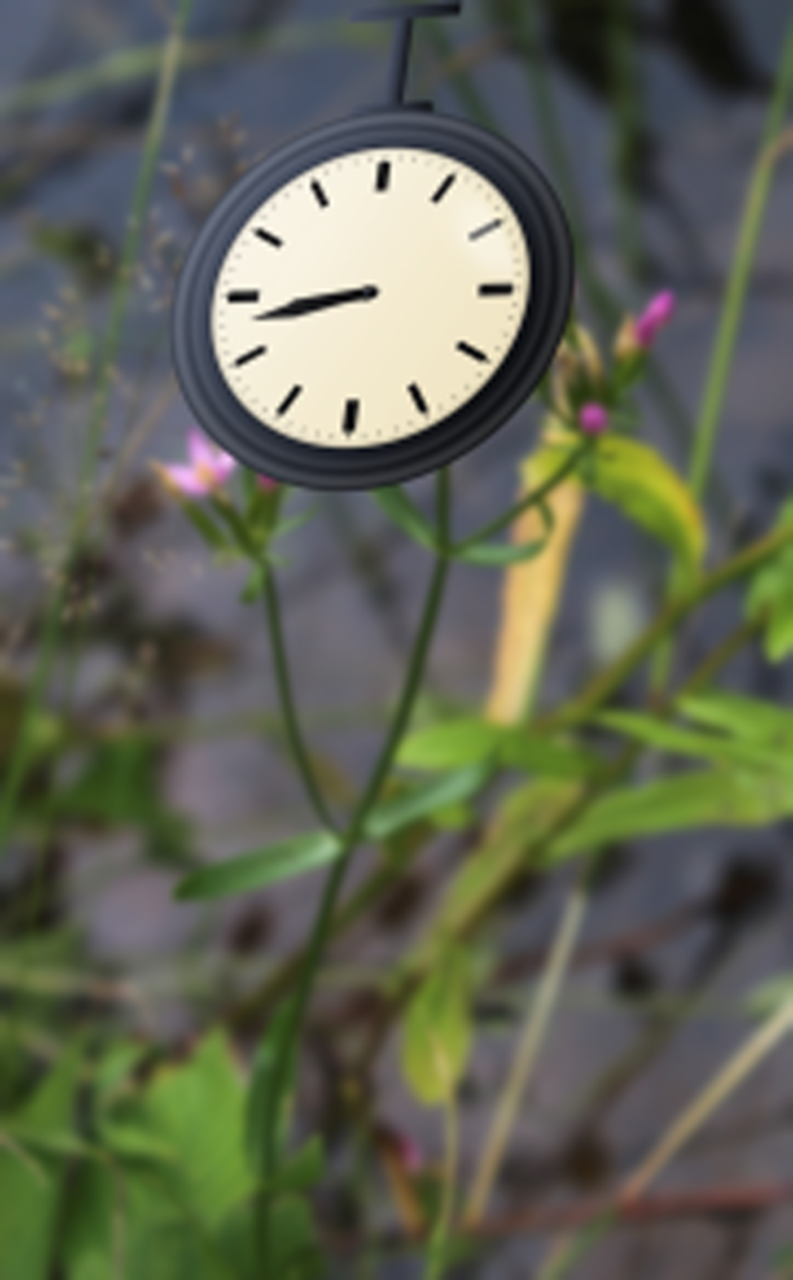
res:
h=8 m=43
